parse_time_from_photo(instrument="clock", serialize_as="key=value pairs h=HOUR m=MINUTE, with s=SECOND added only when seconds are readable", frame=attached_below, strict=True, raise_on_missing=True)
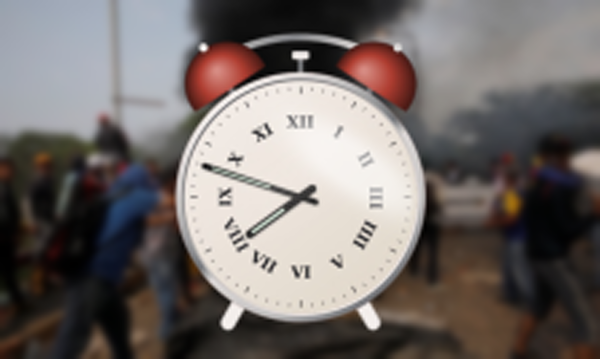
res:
h=7 m=48
